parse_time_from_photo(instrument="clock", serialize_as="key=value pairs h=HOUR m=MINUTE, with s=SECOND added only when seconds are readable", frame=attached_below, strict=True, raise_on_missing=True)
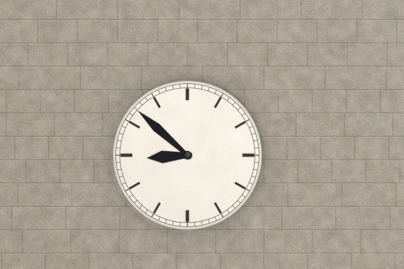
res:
h=8 m=52
